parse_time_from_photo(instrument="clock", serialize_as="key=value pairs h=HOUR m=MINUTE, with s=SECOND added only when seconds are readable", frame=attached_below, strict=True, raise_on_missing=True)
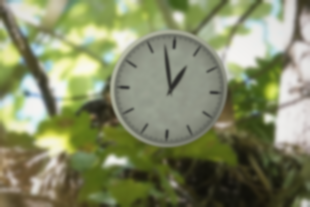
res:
h=12 m=58
